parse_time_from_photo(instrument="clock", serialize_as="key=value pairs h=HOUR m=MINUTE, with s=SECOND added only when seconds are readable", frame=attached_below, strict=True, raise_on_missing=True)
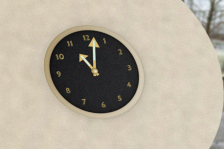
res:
h=11 m=2
